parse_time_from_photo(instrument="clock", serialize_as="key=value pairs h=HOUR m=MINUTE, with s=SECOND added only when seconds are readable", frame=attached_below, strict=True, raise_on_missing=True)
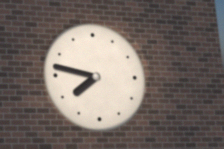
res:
h=7 m=47
